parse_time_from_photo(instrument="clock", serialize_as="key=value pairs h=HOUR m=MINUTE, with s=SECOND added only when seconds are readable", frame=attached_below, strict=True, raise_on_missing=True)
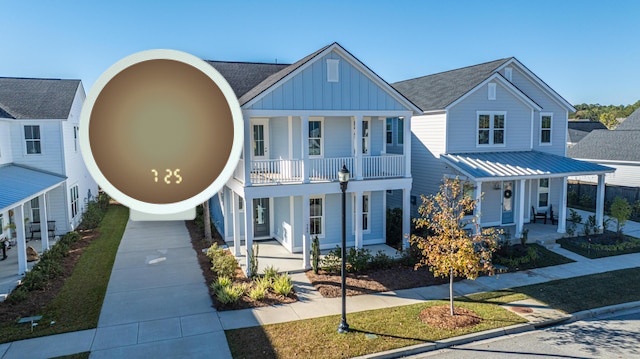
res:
h=7 m=25
